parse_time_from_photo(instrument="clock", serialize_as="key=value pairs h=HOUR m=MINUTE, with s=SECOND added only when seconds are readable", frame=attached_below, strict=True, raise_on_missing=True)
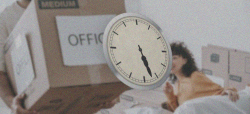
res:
h=5 m=27
